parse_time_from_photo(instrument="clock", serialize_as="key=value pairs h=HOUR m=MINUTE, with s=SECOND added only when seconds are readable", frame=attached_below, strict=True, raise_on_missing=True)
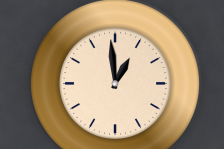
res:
h=12 m=59
